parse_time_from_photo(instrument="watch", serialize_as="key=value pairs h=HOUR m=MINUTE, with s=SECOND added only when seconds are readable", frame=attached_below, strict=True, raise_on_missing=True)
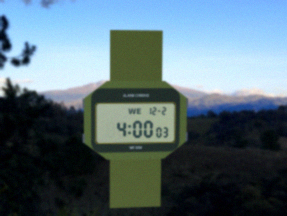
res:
h=4 m=0 s=3
